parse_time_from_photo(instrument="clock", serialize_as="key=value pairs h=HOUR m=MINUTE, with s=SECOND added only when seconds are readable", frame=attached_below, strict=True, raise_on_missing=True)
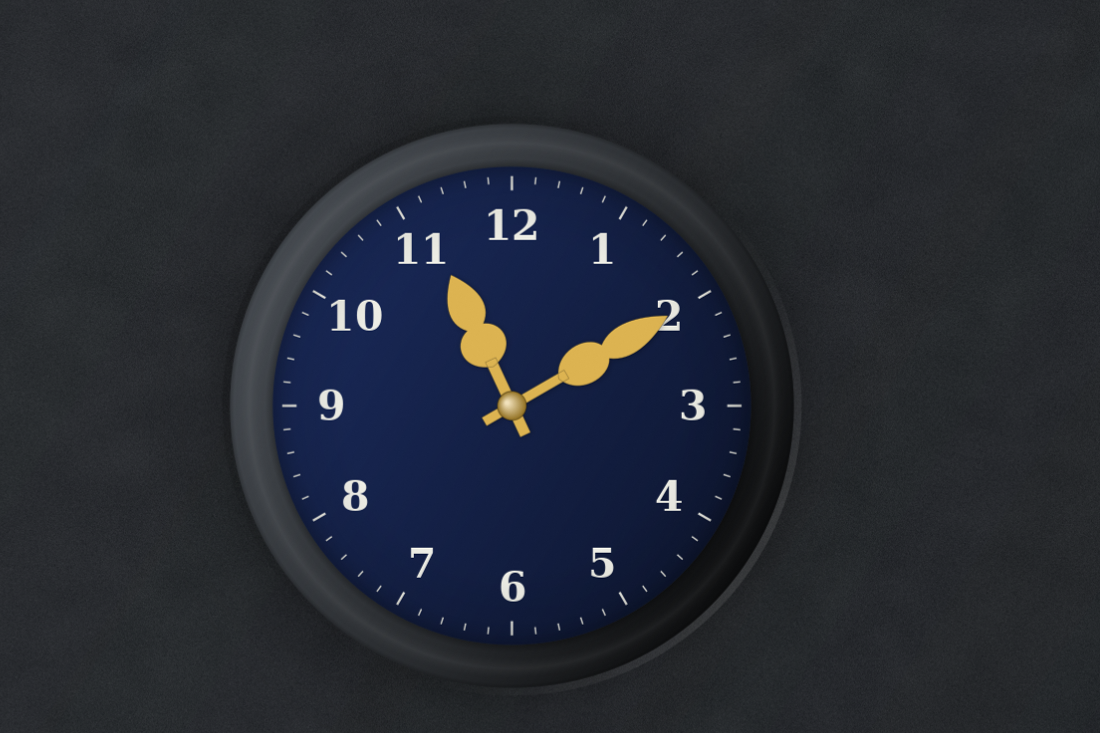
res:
h=11 m=10
